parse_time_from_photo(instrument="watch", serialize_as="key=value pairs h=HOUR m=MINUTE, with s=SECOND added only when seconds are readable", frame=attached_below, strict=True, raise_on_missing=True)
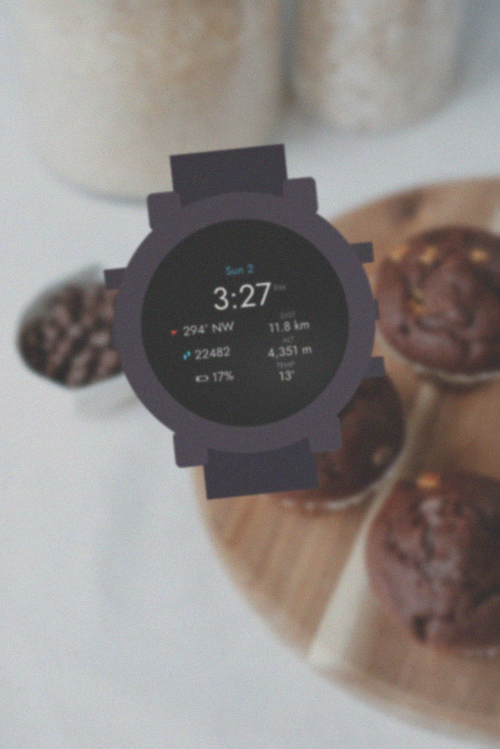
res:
h=3 m=27
